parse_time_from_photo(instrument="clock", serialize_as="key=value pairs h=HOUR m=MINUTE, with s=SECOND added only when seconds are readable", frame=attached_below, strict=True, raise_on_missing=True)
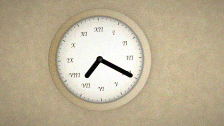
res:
h=7 m=20
